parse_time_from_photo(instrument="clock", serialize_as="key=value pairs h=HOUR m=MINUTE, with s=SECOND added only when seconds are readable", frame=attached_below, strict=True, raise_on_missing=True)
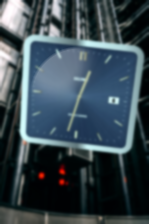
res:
h=12 m=32
